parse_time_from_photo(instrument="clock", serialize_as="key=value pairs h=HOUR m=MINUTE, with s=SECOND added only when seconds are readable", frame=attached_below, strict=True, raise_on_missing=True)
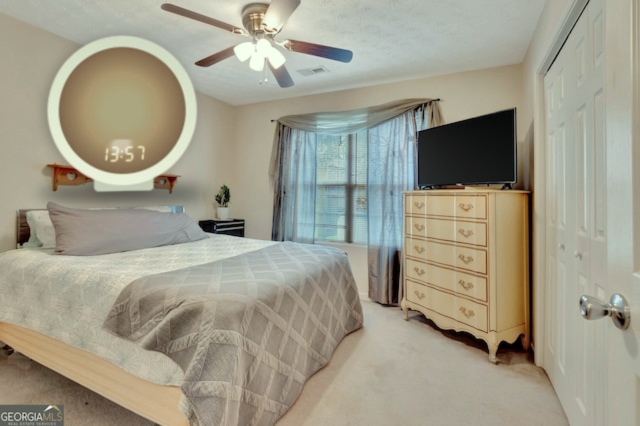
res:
h=13 m=57
